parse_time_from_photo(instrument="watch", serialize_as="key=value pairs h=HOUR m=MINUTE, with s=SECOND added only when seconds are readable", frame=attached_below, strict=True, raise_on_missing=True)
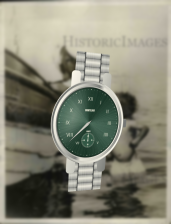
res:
h=7 m=38
